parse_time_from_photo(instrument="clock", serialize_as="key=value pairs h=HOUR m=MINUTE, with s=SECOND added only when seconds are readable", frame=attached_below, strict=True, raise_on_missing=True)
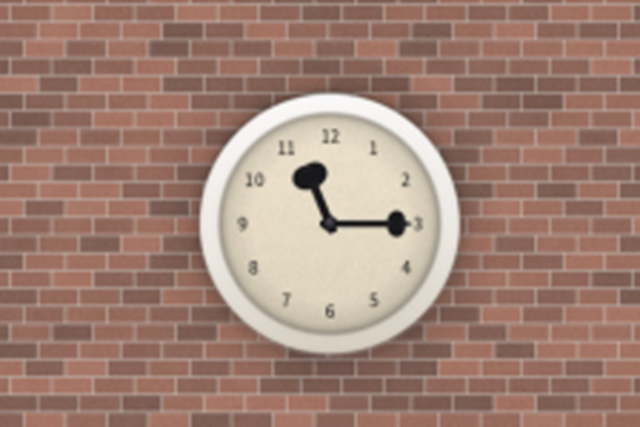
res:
h=11 m=15
